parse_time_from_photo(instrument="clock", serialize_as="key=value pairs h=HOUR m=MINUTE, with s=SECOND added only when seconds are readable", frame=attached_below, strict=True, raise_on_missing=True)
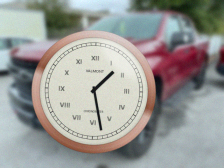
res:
h=1 m=28
